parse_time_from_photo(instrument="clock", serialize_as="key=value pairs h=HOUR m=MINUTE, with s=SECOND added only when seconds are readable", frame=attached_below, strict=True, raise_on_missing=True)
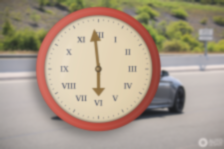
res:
h=5 m=59
